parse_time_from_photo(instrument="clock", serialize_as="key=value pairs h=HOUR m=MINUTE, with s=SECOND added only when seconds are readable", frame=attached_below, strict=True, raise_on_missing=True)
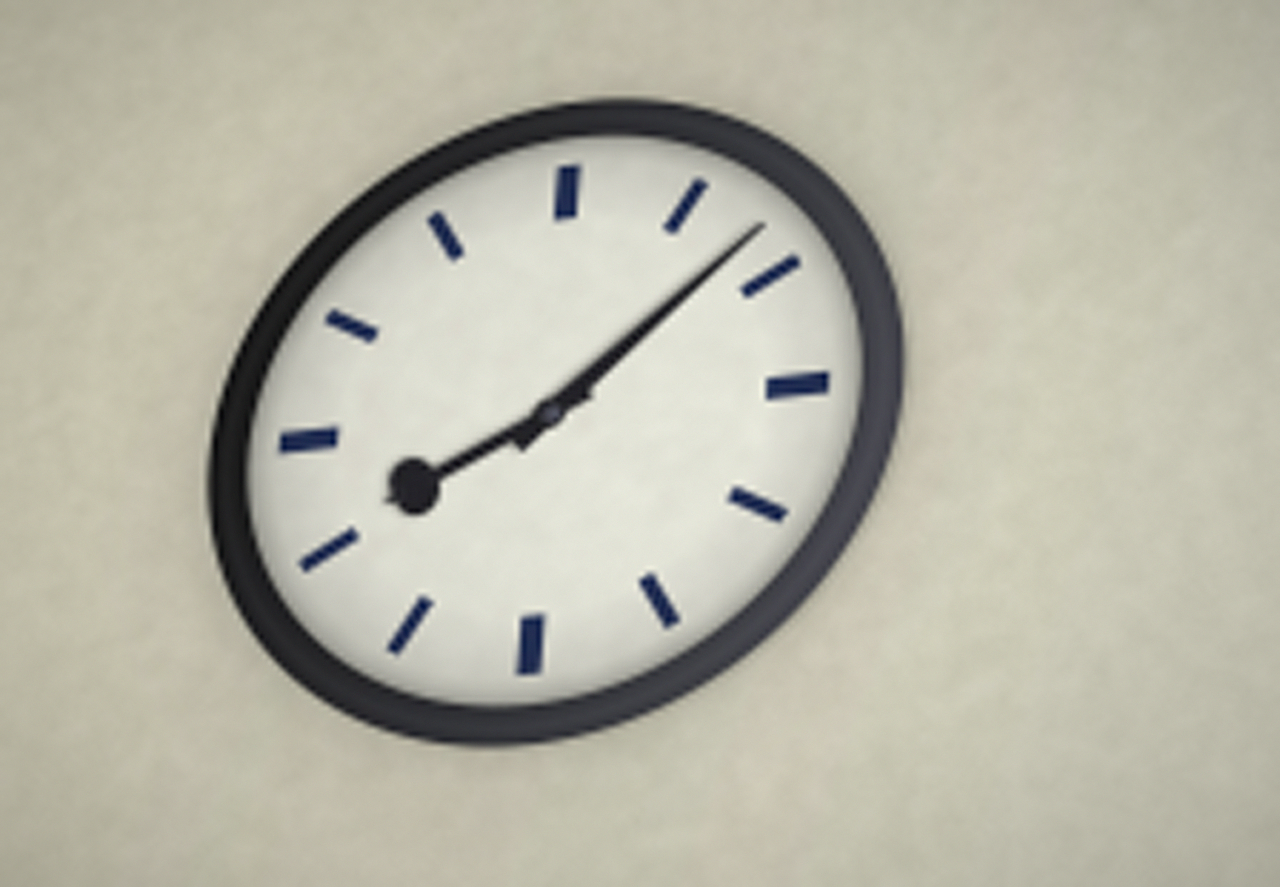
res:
h=8 m=8
